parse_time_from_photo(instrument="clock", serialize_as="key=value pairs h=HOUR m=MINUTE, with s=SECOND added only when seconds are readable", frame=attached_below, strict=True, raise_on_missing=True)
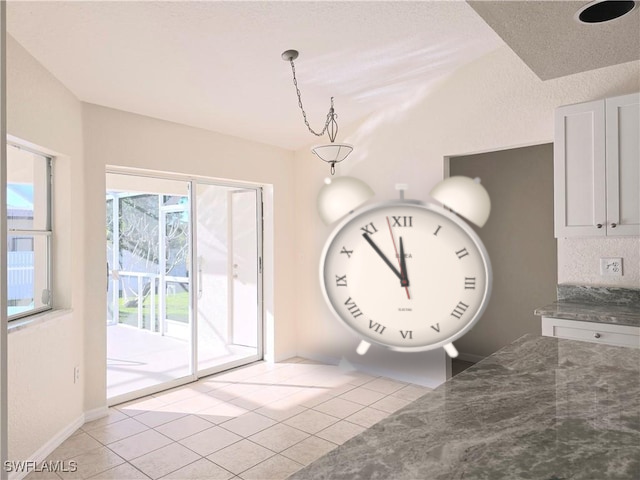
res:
h=11 m=53 s=58
